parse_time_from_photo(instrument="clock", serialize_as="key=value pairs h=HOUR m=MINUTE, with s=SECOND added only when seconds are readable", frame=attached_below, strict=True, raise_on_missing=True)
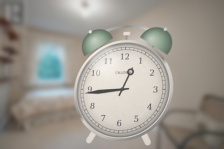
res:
h=12 m=44
